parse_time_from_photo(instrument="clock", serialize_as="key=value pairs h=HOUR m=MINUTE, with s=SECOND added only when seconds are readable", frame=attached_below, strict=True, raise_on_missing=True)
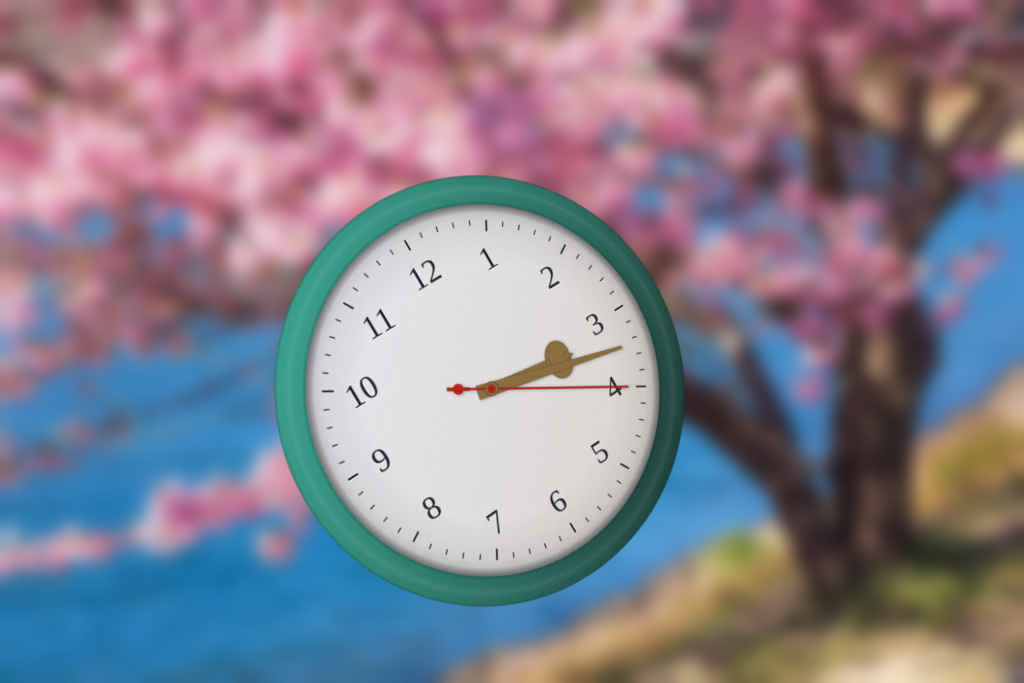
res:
h=3 m=17 s=20
